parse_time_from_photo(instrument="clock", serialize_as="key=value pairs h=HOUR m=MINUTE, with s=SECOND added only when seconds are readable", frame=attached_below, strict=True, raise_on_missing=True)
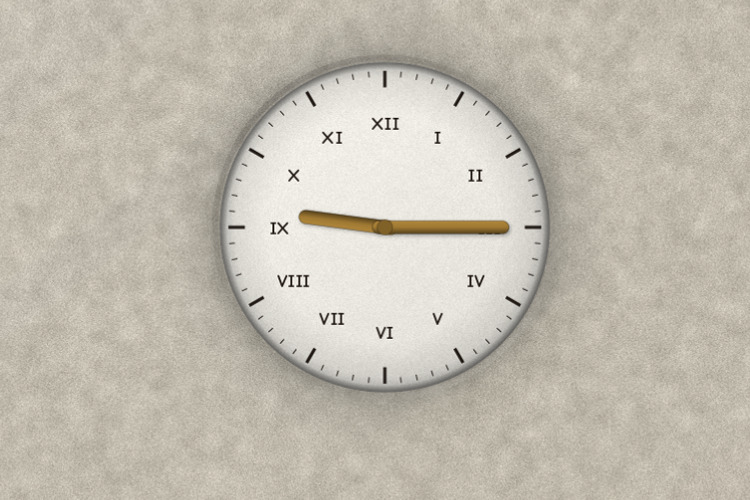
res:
h=9 m=15
